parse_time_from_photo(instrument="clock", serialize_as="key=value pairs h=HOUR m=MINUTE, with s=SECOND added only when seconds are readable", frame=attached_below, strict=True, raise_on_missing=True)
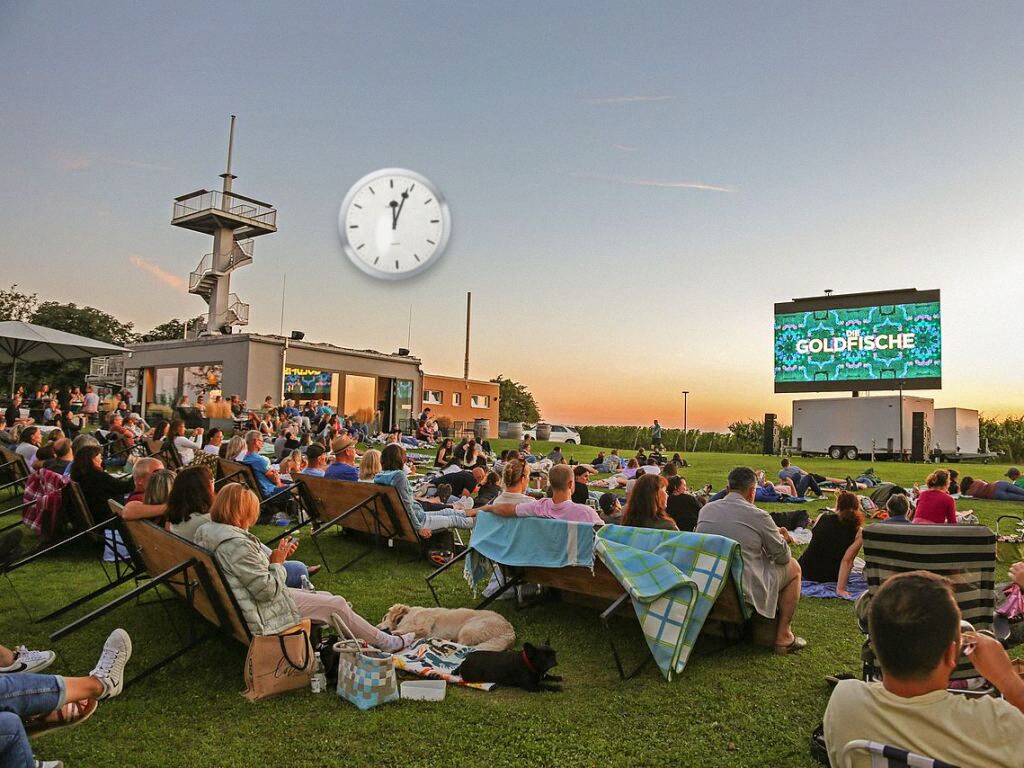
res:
h=12 m=4
